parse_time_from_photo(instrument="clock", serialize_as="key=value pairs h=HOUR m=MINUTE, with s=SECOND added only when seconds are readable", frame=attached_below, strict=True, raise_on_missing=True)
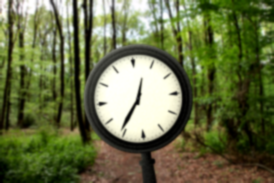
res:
h=12 m=36
